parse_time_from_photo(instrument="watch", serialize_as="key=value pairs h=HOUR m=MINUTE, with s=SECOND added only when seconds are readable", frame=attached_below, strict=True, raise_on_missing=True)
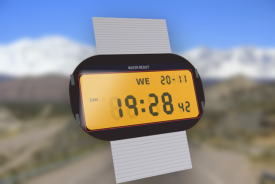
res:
h=19 m=28 s=42
